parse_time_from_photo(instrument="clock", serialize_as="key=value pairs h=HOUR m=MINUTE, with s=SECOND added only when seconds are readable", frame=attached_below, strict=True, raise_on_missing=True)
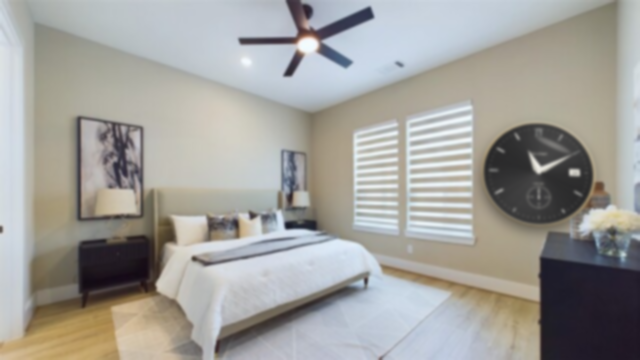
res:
h=11 m=10
